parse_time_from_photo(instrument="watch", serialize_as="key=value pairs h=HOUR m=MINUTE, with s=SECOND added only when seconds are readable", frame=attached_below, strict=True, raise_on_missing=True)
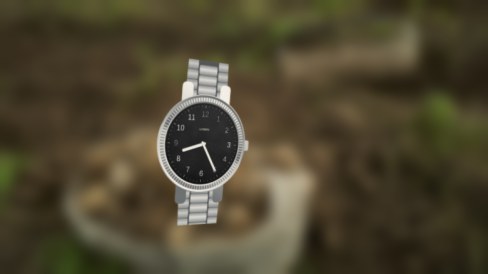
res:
h=8 m=25
